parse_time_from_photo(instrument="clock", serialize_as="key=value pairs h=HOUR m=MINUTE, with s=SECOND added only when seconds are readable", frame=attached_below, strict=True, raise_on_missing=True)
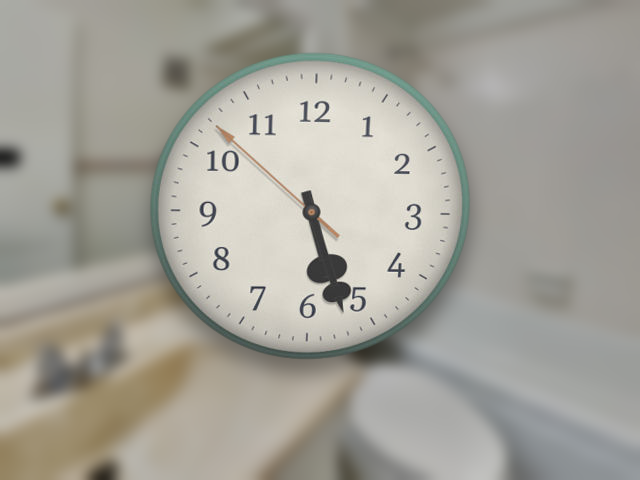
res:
h=5 m=26 s=52
